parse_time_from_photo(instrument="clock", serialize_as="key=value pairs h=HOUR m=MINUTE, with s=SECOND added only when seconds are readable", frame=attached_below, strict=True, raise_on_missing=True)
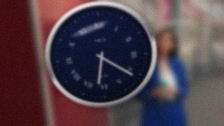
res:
h=6 m=21
